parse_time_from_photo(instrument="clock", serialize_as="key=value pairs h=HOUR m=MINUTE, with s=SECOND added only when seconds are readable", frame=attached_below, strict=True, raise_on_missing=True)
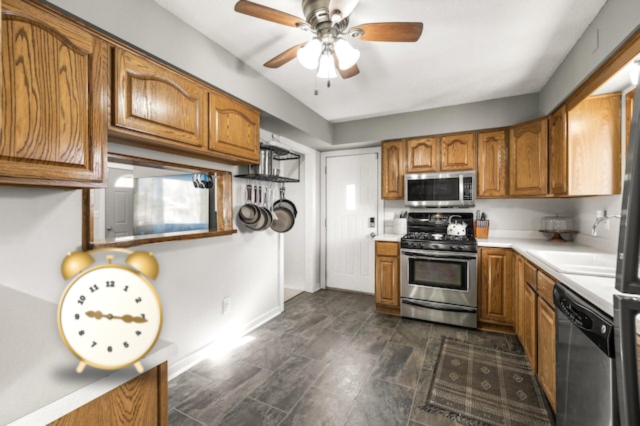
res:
h=9 m=16
